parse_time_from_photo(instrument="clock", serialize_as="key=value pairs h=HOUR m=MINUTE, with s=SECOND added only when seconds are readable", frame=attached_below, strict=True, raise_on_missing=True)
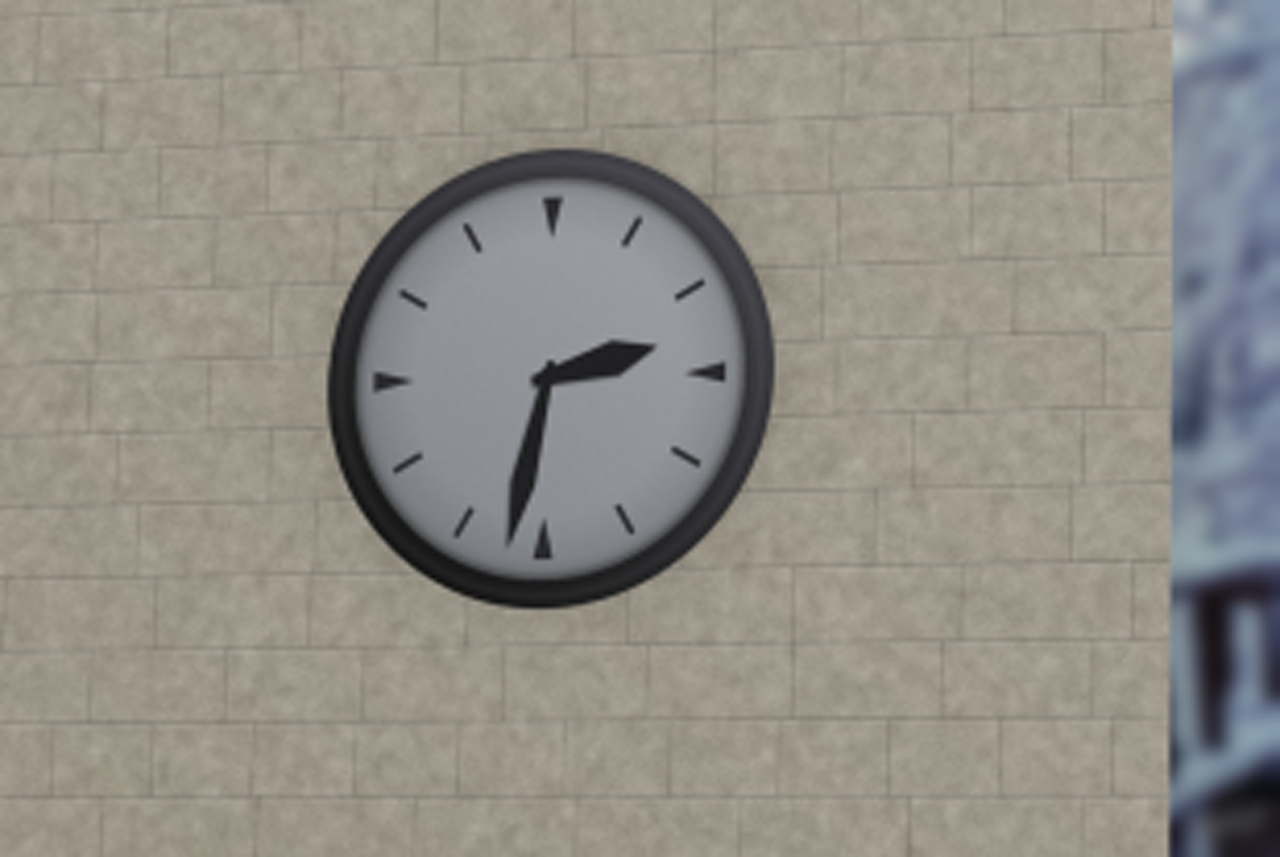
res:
h=2 m=32
